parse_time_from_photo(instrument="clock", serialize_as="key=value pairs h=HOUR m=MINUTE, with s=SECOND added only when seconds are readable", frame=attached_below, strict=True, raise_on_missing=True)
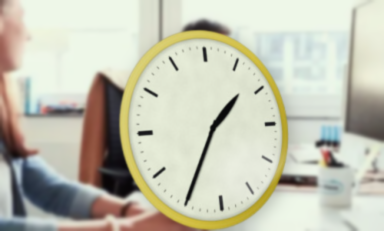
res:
h=1 m=35
